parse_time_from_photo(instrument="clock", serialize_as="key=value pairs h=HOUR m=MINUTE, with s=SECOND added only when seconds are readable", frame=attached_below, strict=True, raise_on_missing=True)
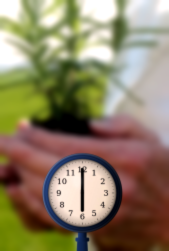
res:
h=6 m=0
